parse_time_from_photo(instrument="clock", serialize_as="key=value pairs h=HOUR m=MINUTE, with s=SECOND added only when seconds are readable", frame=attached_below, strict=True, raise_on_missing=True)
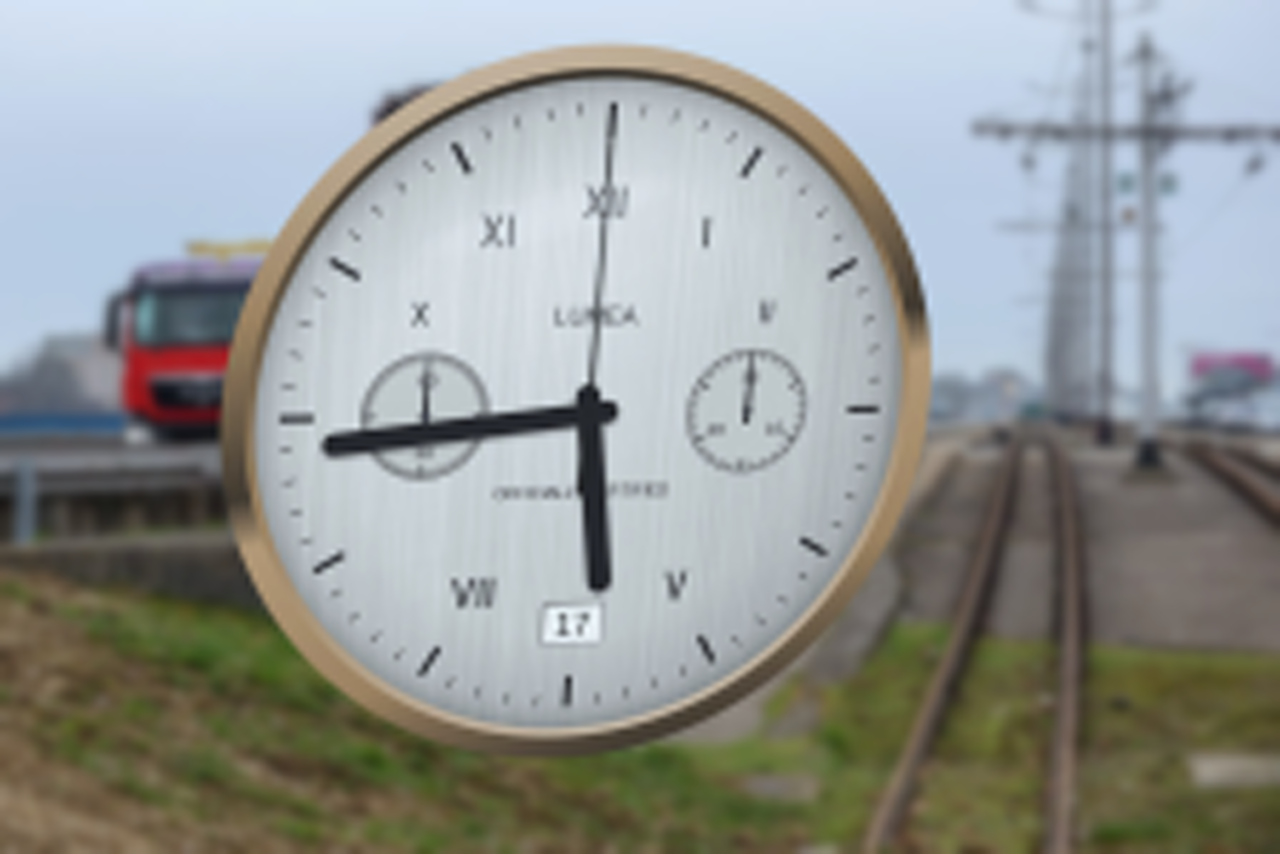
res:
h=5 m=44
